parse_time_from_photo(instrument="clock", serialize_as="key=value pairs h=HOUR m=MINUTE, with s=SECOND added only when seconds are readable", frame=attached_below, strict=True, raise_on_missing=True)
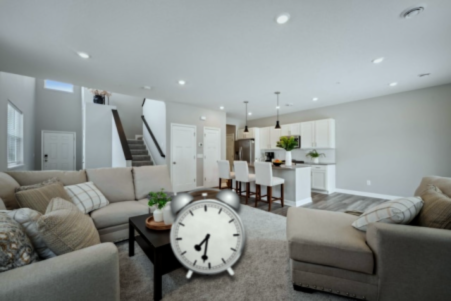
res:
h=7 m=32
